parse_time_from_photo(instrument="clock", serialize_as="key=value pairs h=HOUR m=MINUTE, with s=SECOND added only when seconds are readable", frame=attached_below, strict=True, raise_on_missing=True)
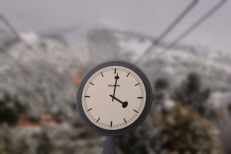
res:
h=4 m=1
